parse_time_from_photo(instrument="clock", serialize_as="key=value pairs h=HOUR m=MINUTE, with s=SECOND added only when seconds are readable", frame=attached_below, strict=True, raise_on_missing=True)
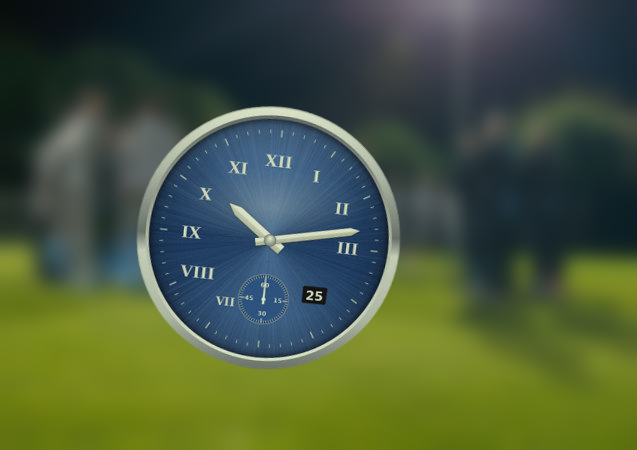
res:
h=10 m=13
